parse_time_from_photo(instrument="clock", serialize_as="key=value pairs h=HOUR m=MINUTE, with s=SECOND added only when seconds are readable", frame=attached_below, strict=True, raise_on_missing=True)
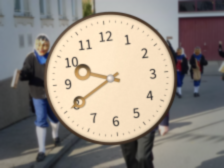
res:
h=9 m=40
